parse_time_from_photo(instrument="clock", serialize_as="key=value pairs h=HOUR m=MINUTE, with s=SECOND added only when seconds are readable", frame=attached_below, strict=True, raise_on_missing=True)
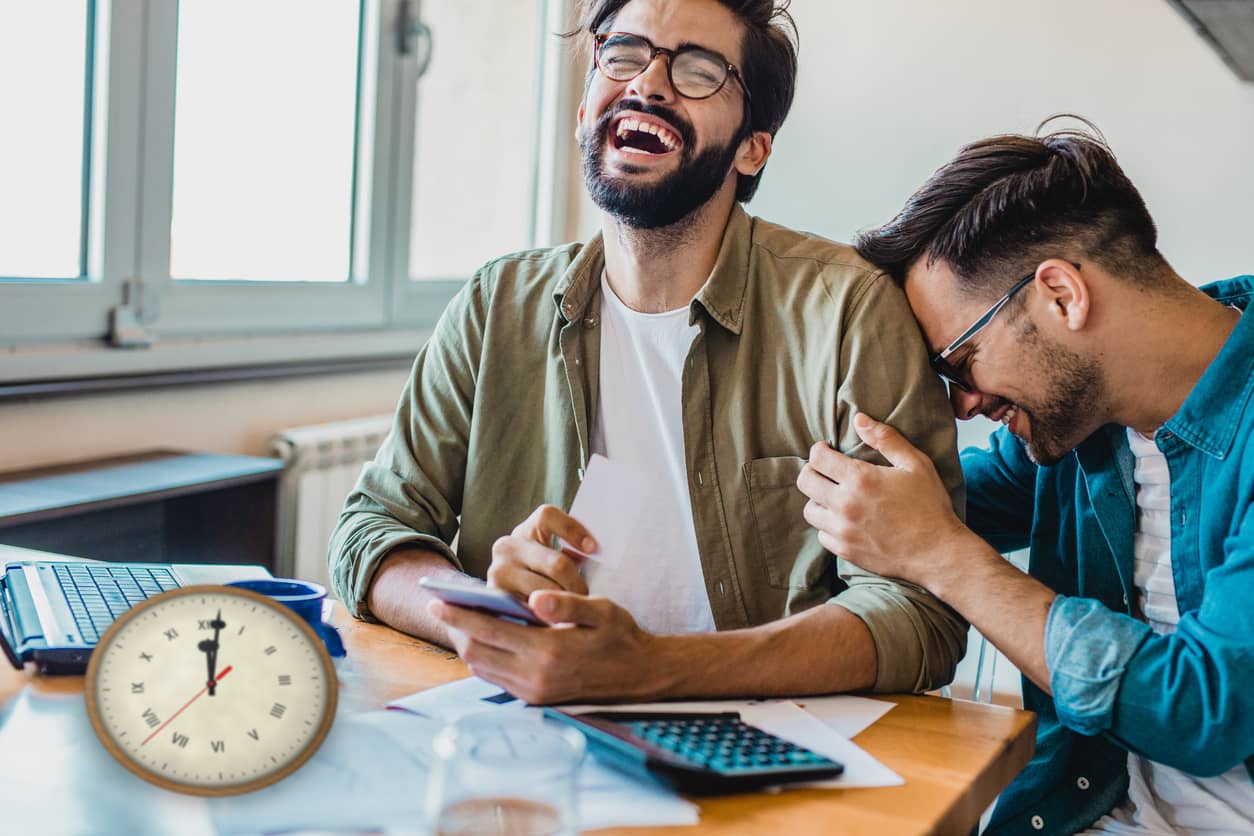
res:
h=12 m=1 s=38
